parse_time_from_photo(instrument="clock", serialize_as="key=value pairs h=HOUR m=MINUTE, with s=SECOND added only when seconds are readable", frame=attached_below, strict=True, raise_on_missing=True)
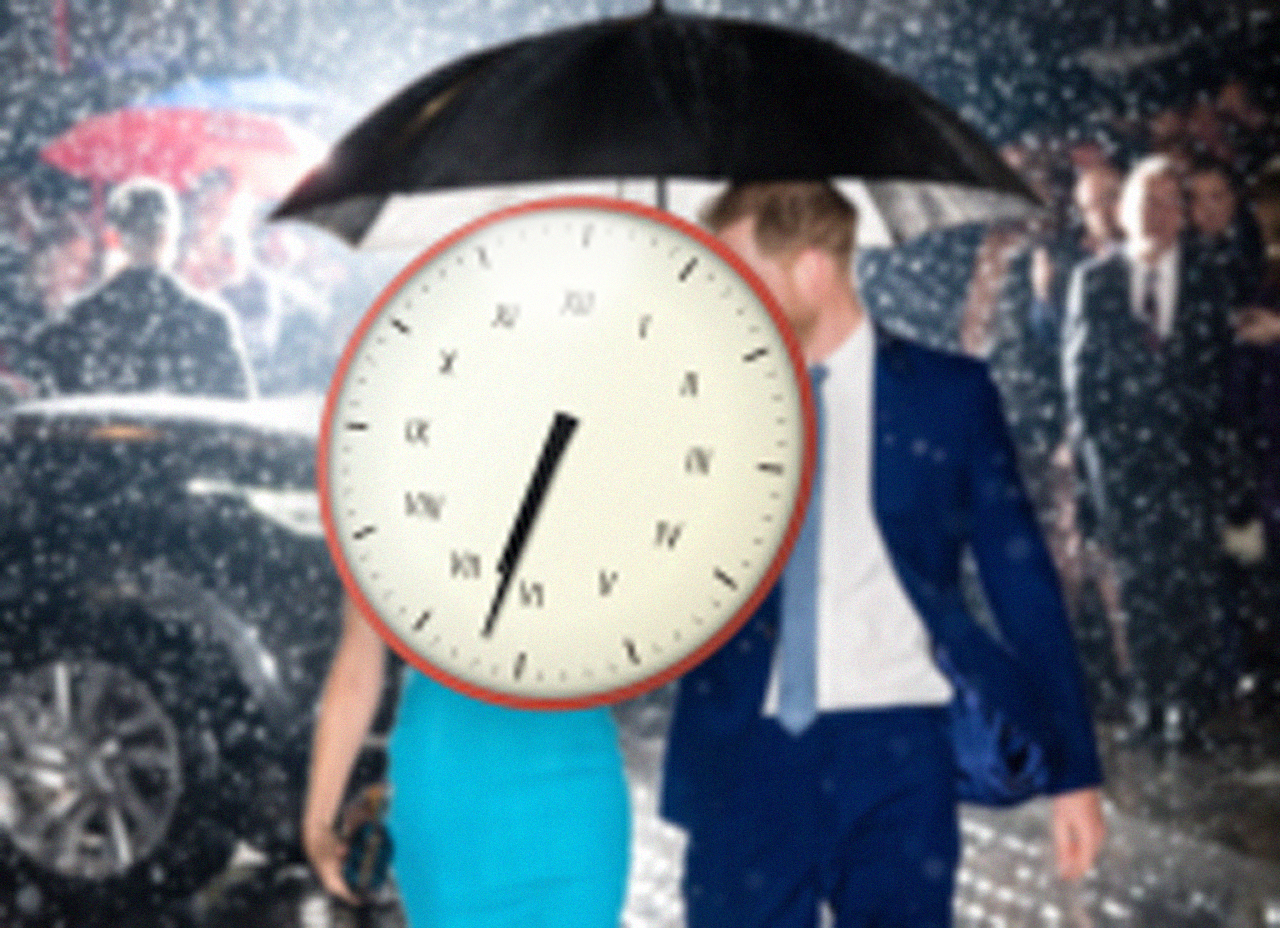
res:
h=6 m=32
